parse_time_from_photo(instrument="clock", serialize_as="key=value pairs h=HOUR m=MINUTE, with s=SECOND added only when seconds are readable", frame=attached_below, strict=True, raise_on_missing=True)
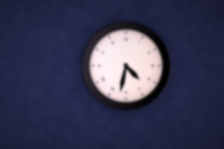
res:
h=4 m=32
